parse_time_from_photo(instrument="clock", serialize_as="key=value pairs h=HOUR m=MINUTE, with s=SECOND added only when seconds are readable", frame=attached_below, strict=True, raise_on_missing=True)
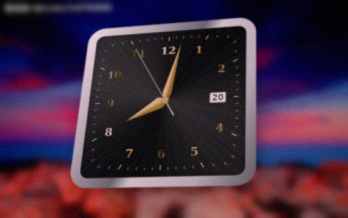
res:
h=8 m=1 s=55
